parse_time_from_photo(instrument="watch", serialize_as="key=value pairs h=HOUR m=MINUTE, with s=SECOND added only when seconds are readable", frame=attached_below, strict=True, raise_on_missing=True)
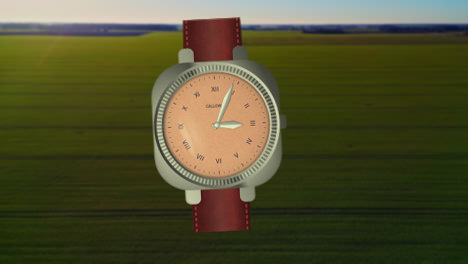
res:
h=3 m=4
